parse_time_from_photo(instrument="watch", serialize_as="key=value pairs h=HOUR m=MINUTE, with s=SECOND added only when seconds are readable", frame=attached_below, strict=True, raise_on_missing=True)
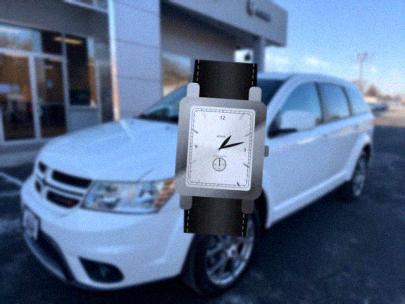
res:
h=1 m=12
